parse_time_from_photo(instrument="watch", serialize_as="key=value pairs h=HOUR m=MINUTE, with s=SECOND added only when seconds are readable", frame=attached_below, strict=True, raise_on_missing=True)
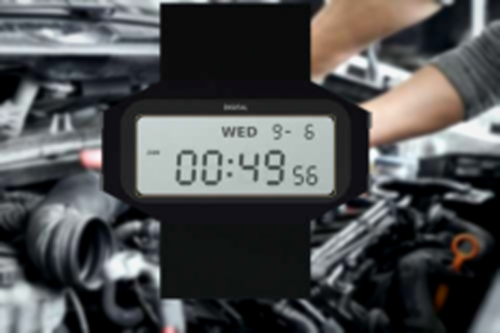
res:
h=0 m=49 s=56
